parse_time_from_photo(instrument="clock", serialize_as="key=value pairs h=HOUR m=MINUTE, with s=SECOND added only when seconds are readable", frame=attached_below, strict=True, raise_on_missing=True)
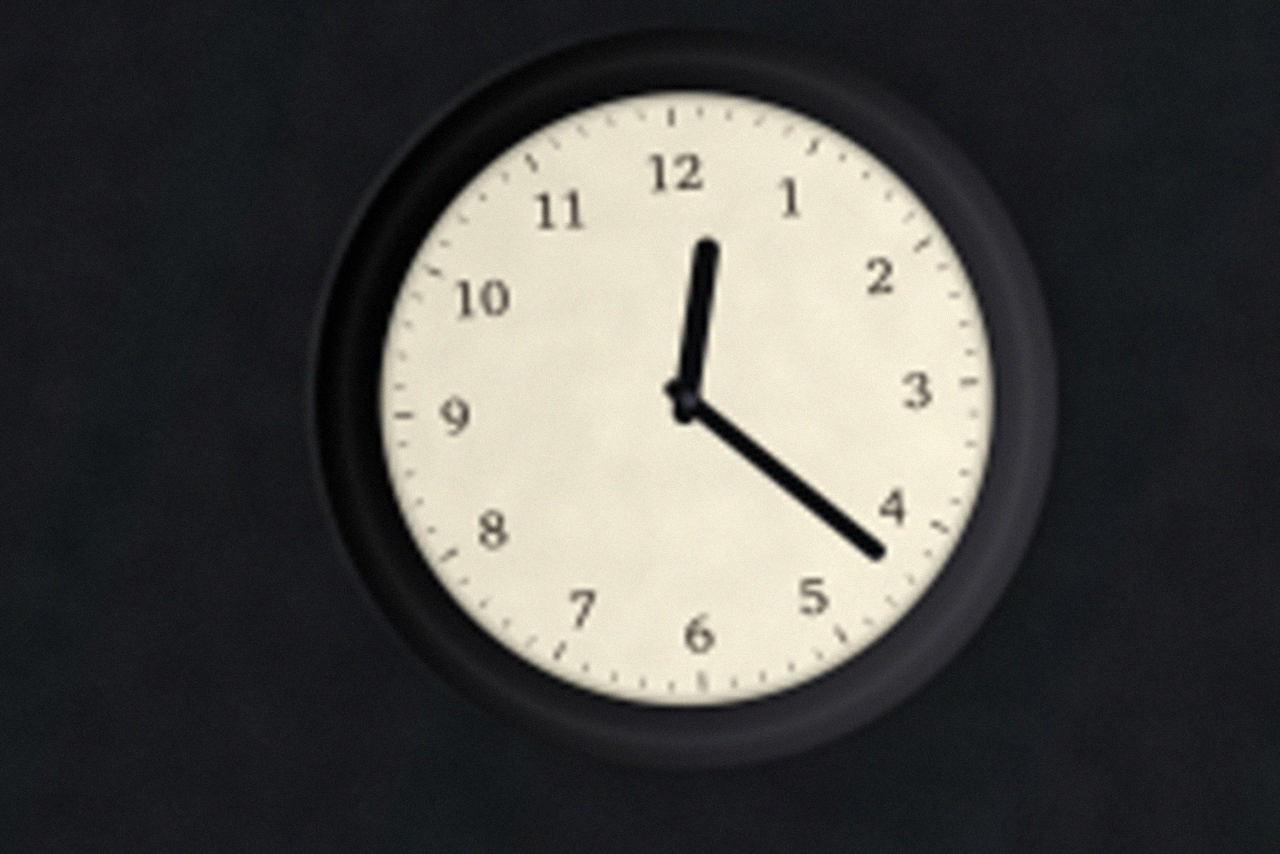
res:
h=12 m=22
